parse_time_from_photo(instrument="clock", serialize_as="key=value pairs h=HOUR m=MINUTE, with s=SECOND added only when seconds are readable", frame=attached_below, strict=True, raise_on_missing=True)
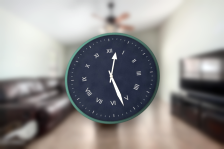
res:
h=12 m=27
